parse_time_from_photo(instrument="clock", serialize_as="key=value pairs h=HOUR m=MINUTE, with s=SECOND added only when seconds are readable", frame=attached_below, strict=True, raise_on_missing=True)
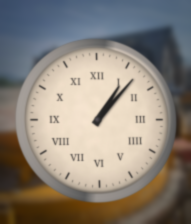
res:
h=1 m=7
